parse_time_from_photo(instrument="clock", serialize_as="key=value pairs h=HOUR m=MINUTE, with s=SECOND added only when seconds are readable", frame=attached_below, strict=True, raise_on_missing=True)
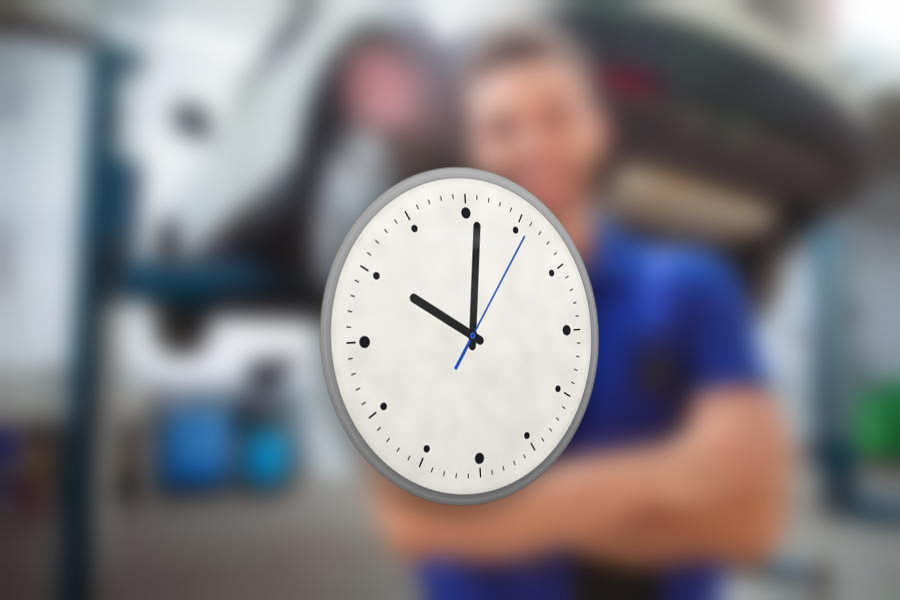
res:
h=10 m=1 s=6
